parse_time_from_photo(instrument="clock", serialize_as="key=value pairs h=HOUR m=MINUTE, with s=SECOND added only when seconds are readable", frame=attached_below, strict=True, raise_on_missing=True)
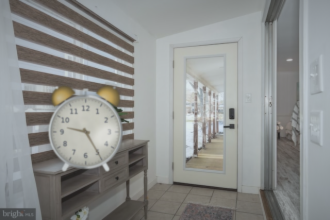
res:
h=9 m=25
